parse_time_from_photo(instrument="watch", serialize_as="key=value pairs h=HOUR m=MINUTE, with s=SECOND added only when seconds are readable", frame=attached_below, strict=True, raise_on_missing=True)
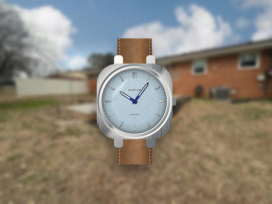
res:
h=10 m=6
